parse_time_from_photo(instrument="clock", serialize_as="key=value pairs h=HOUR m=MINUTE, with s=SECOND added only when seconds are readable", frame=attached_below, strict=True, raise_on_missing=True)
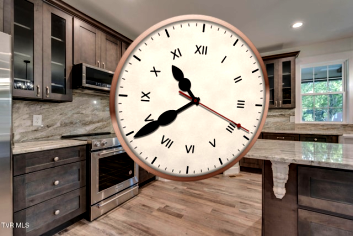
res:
h=10 m=39 s=19
